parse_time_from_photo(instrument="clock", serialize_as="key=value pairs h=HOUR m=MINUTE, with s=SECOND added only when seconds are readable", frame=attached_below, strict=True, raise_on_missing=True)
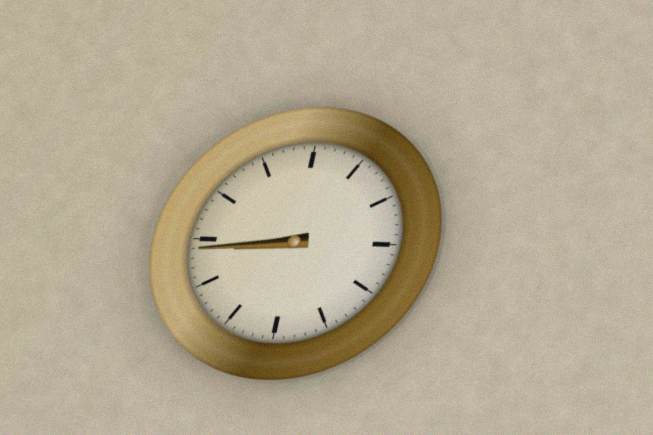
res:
h=8 m=44
